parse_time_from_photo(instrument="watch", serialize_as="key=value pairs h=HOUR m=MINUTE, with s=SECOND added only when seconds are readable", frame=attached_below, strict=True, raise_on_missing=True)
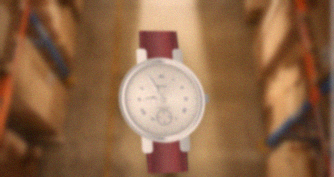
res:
h=8 m=55
